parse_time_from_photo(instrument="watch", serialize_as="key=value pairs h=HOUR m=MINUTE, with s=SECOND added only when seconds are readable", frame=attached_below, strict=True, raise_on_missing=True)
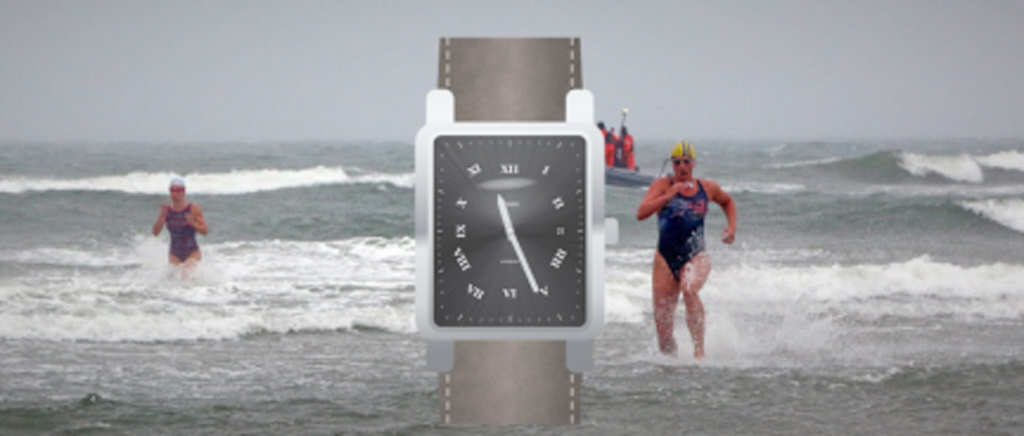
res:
h=11 m=26
